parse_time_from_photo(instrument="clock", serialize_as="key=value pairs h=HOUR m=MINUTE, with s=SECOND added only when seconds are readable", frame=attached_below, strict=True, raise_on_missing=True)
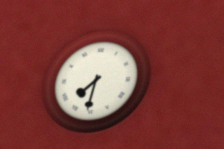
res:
h=7 m=31
